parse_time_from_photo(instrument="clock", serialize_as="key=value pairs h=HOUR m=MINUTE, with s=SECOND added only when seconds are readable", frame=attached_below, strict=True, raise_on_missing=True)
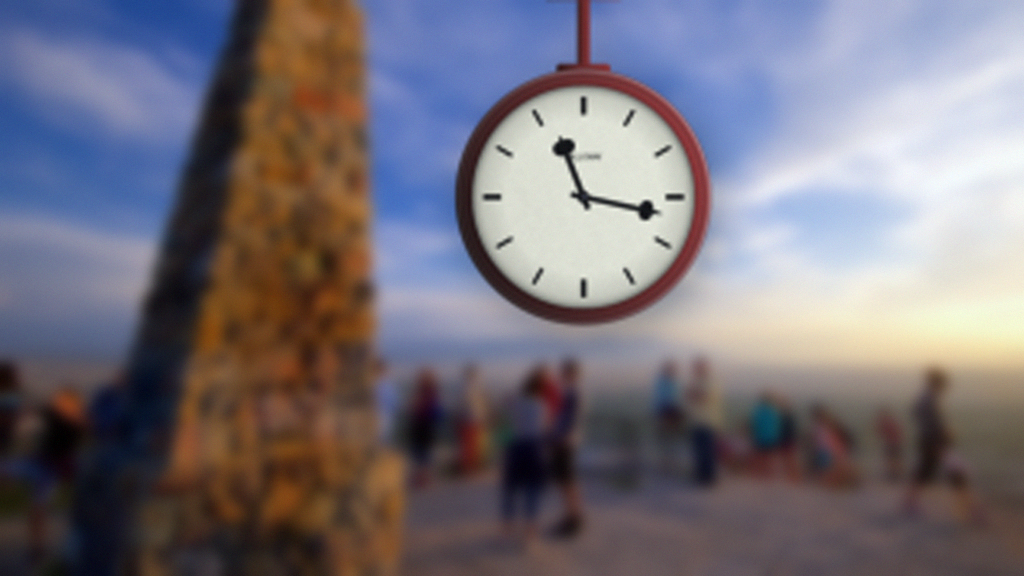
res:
h=11 m=17
